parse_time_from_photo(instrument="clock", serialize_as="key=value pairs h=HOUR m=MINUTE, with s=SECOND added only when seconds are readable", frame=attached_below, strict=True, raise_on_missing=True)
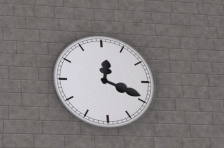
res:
h=12 m=19
